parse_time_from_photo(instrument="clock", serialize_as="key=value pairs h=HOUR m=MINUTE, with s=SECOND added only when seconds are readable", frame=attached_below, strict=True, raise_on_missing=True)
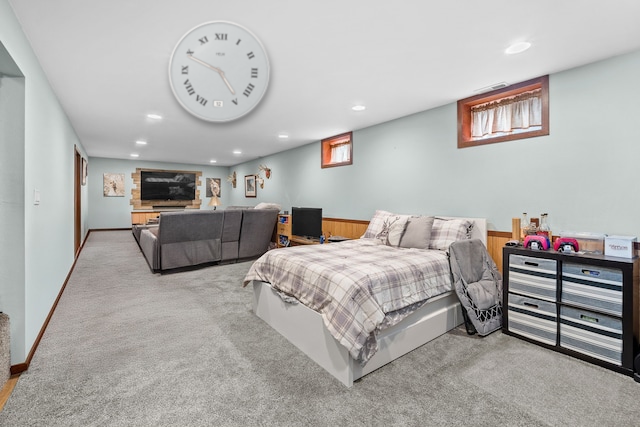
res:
h=4 m=49
